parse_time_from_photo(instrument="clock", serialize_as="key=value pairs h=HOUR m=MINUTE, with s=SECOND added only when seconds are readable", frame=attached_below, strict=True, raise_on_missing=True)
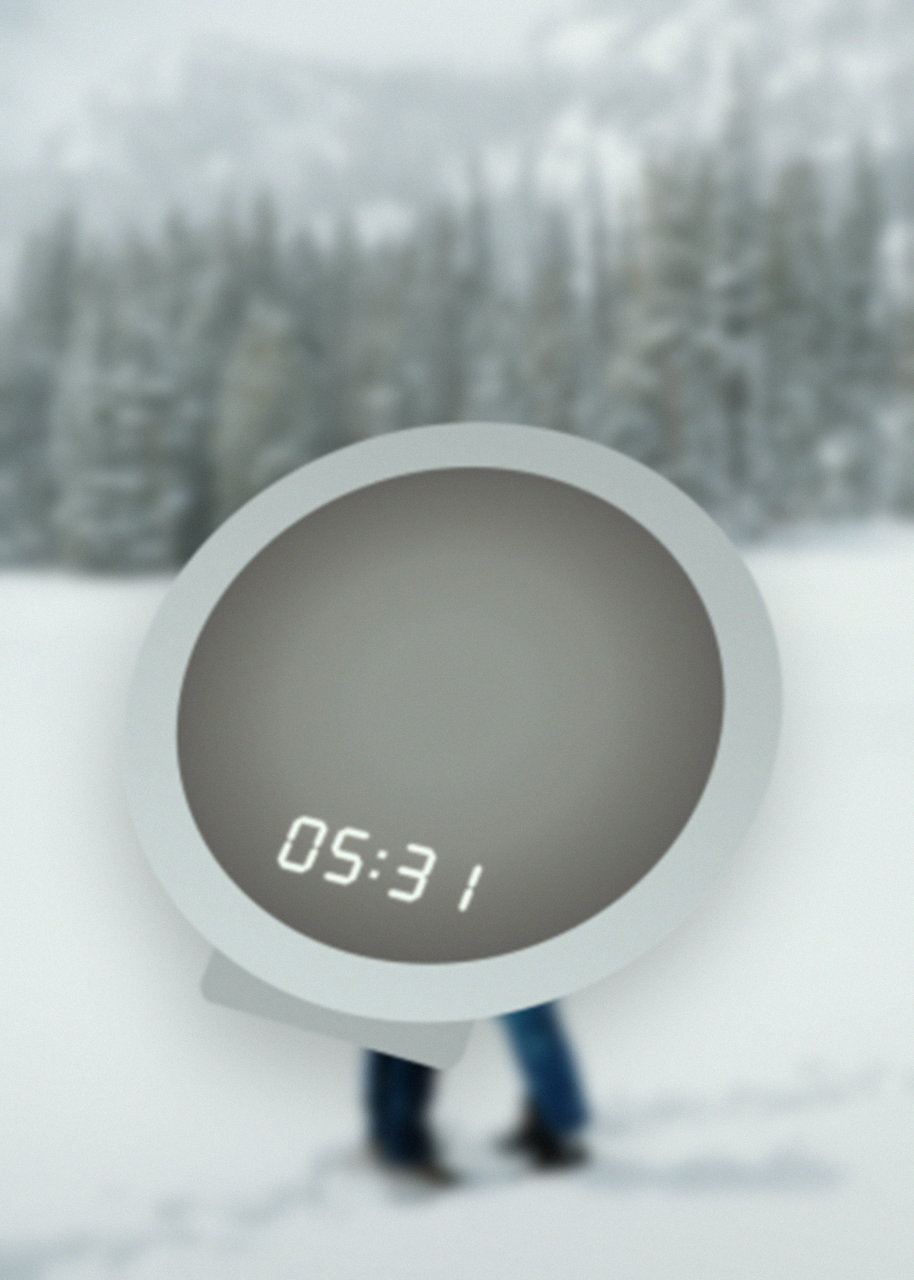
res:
h=5 m=31
